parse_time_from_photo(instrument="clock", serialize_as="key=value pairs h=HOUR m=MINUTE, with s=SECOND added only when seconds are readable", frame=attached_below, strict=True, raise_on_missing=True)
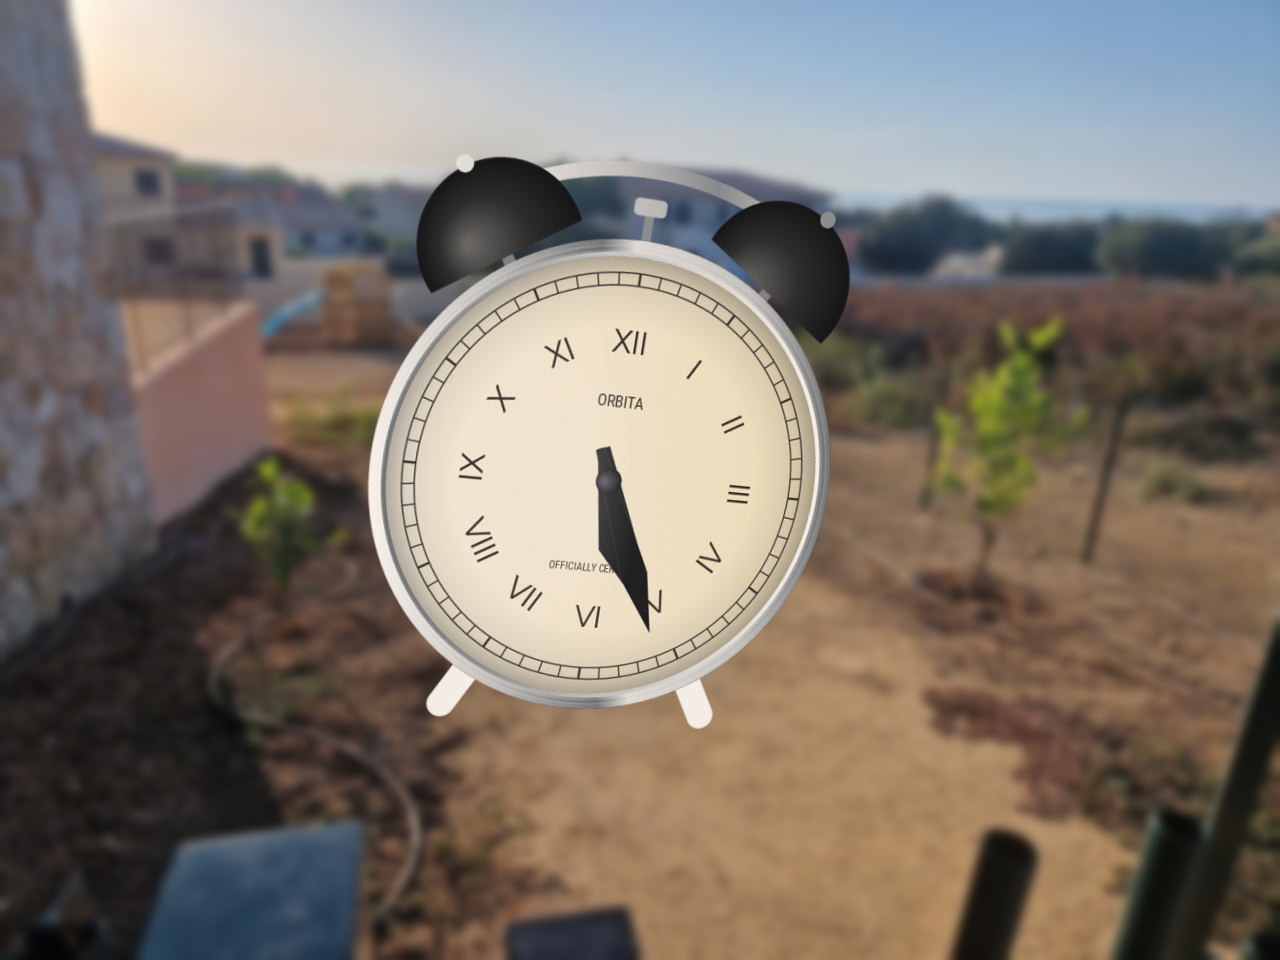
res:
h=5 m=26
